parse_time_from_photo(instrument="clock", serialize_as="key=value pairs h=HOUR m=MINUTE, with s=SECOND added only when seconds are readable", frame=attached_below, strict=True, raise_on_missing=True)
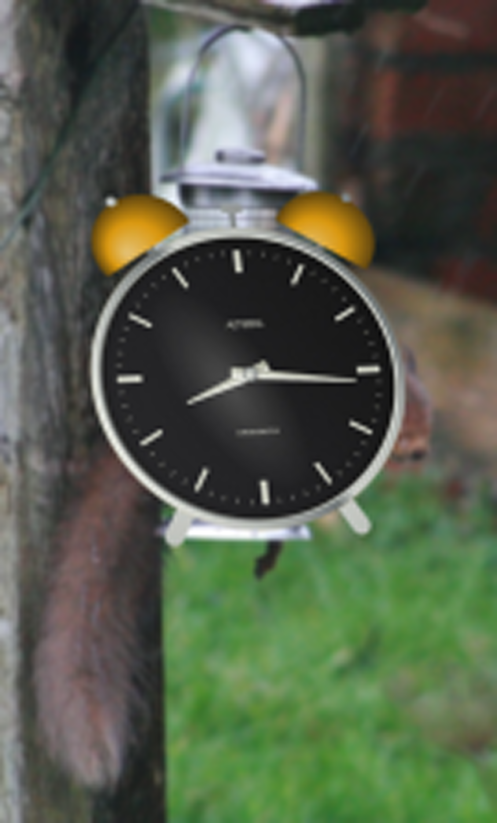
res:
h=8 m=16
